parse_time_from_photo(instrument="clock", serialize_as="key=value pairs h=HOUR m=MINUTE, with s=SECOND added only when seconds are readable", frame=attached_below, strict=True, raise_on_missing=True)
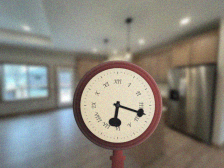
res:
h=6 m=18
